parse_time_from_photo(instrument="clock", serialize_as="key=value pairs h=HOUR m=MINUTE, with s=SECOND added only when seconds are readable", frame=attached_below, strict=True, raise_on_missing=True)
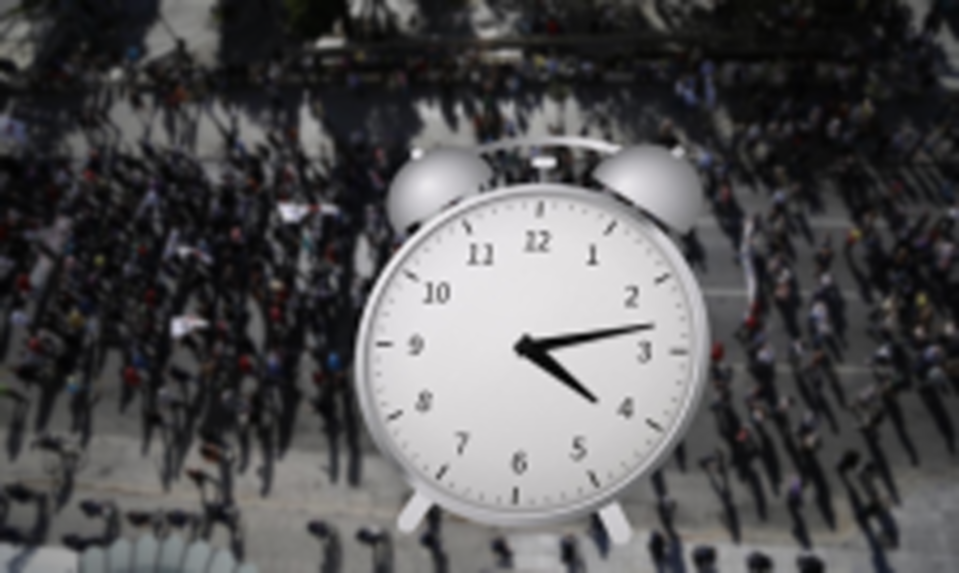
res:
h=4 m=13
